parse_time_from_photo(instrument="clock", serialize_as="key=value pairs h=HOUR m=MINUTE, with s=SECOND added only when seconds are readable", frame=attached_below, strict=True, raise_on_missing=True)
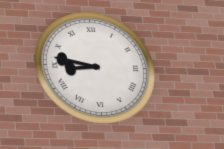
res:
h=8 m=47
